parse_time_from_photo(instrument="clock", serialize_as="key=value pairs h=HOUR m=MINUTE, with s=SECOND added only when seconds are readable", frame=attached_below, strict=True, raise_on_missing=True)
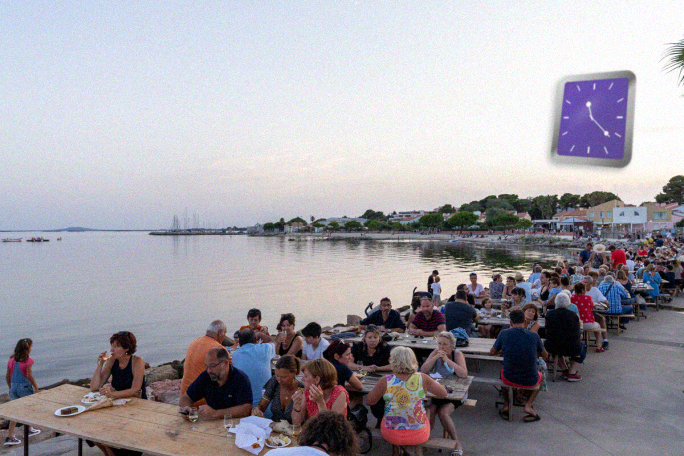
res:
h=11 m=22
